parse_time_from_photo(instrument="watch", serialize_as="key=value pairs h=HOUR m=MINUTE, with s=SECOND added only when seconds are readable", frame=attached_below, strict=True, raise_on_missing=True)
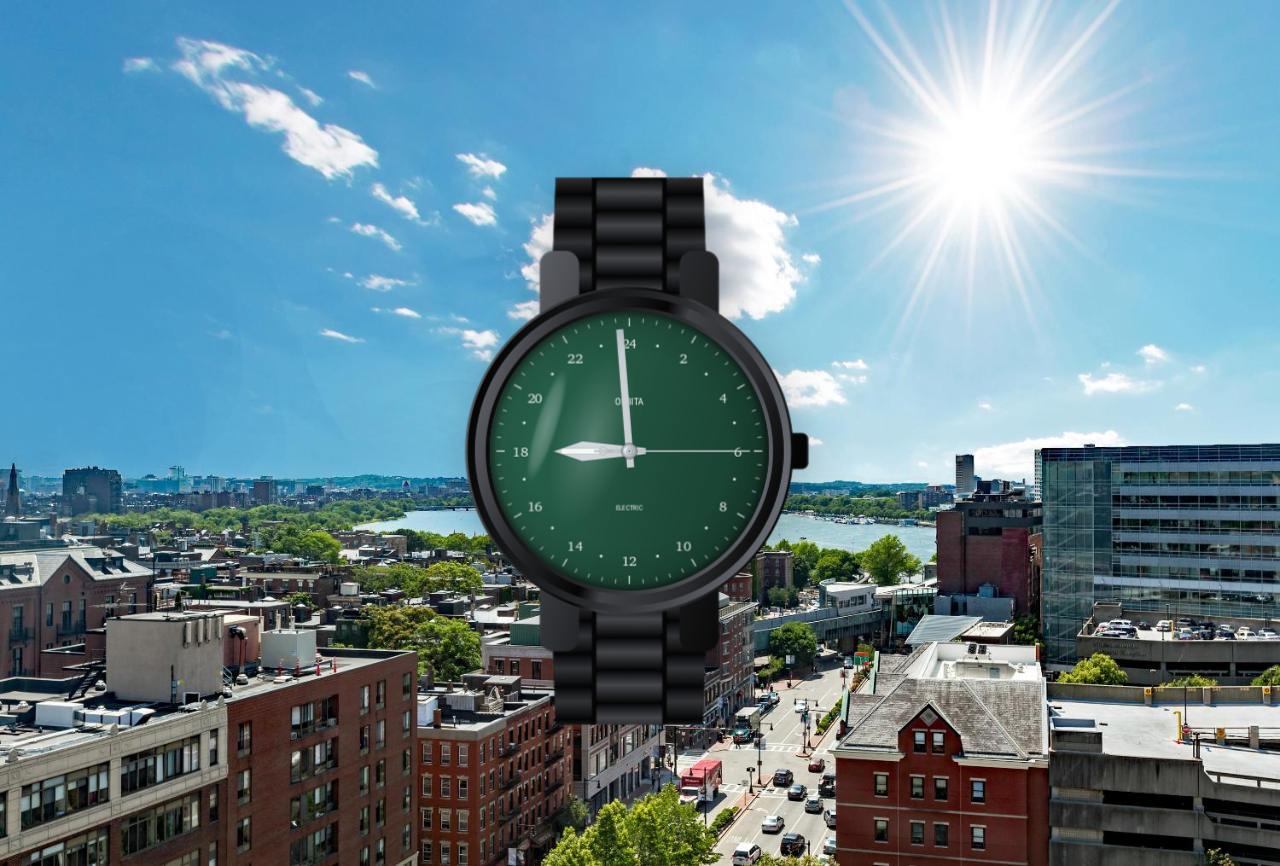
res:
h=17 m=59 s=15
